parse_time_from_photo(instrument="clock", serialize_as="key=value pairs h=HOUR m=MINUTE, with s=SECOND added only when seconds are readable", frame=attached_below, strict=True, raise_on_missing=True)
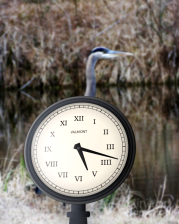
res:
h=5 m=18
